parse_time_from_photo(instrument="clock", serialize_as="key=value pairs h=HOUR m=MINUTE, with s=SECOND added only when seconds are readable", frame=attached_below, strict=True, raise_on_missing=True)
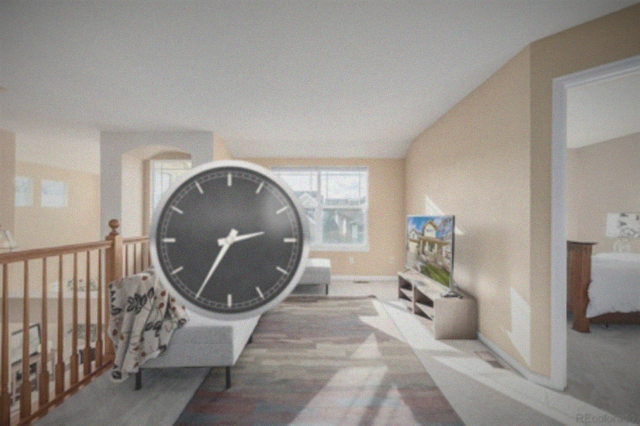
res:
h=2 m=35
